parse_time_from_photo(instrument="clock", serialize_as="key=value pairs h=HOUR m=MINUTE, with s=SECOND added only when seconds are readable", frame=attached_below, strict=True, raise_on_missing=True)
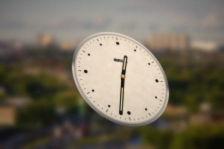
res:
h=12 m=32
